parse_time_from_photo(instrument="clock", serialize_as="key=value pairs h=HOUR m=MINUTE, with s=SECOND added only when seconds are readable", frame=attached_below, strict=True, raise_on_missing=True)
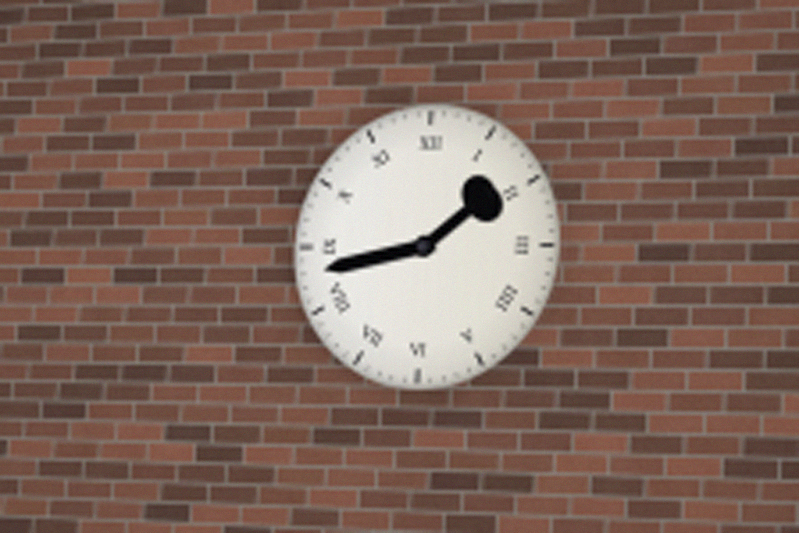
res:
h=1 m=43
